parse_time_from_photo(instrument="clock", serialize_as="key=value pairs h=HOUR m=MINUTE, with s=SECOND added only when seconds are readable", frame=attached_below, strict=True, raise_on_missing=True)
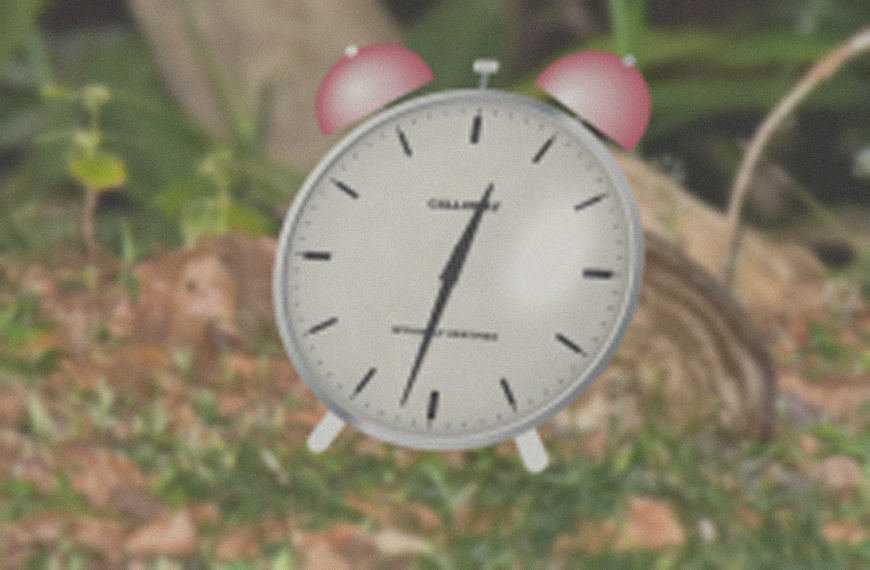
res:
h=12 m=32
